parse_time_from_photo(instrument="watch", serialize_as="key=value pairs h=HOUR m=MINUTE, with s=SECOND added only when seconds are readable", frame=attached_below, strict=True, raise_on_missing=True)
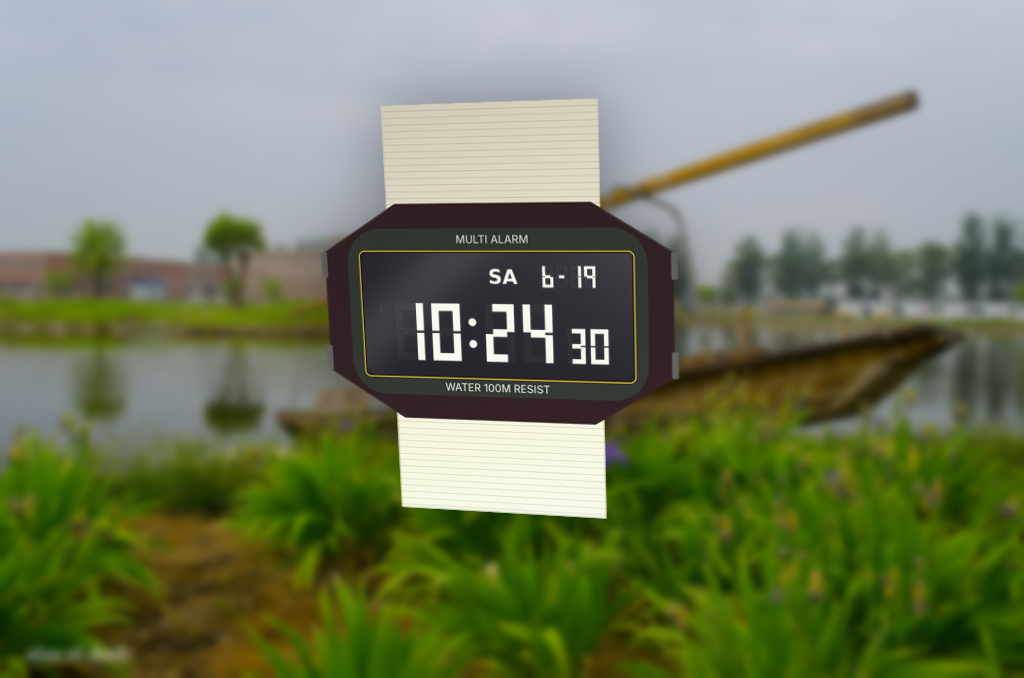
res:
h=10 m=24 s=30
